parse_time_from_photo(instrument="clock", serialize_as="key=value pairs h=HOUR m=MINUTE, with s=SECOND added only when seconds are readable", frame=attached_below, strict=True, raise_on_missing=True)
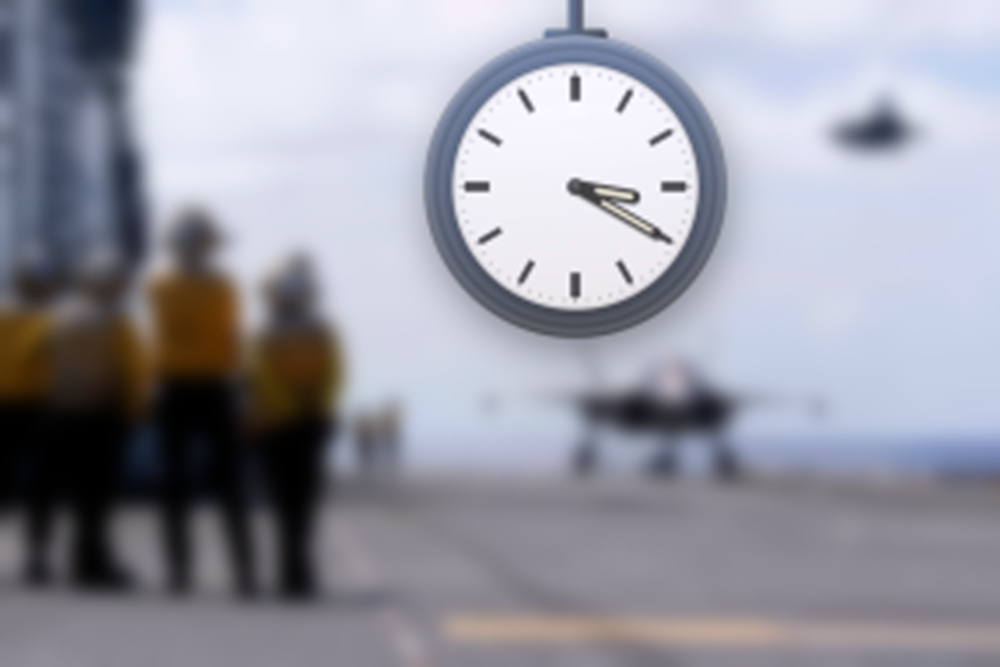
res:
h=3 m=20
